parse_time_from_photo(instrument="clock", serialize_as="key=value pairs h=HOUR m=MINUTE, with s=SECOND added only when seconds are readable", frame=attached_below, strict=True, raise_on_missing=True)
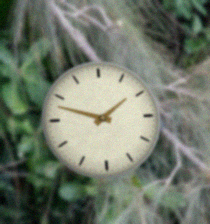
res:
h=1 m=48
